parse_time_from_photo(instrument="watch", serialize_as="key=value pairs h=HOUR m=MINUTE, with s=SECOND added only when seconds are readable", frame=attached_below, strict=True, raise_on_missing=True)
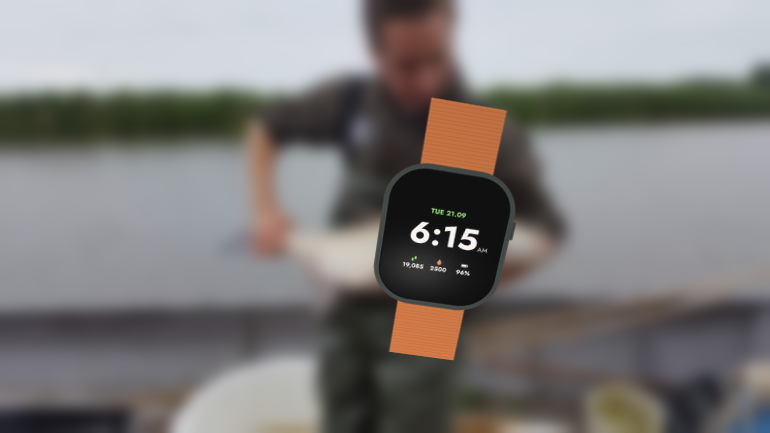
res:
h=6 m=15
